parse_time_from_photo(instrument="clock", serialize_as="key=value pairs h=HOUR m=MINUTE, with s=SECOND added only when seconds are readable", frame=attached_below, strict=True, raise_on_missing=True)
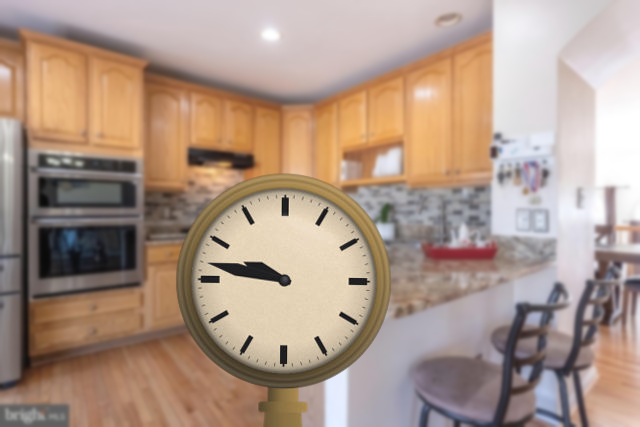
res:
h=9 m=47
